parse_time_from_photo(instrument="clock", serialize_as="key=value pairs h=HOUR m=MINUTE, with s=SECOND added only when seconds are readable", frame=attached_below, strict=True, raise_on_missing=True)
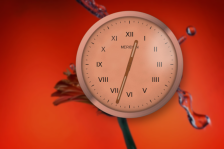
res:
h=12 m=33
